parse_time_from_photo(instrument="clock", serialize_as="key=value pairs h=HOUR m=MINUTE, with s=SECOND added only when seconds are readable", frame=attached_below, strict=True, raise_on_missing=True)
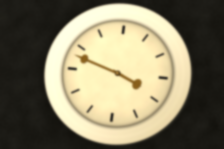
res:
h=3 m=48
